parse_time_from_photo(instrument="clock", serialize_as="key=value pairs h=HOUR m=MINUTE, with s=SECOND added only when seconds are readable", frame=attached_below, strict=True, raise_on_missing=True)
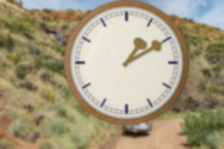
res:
h=1 m=10
